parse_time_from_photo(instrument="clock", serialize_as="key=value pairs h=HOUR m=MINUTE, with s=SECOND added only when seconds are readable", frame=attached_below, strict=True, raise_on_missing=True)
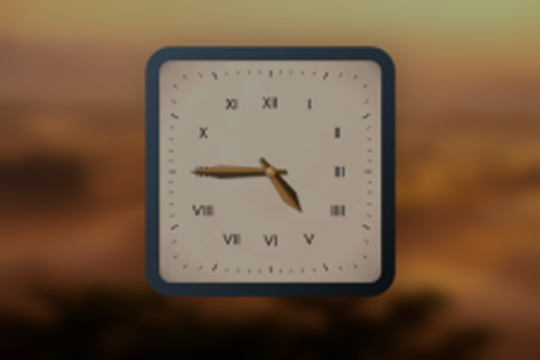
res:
h=4 m=45
